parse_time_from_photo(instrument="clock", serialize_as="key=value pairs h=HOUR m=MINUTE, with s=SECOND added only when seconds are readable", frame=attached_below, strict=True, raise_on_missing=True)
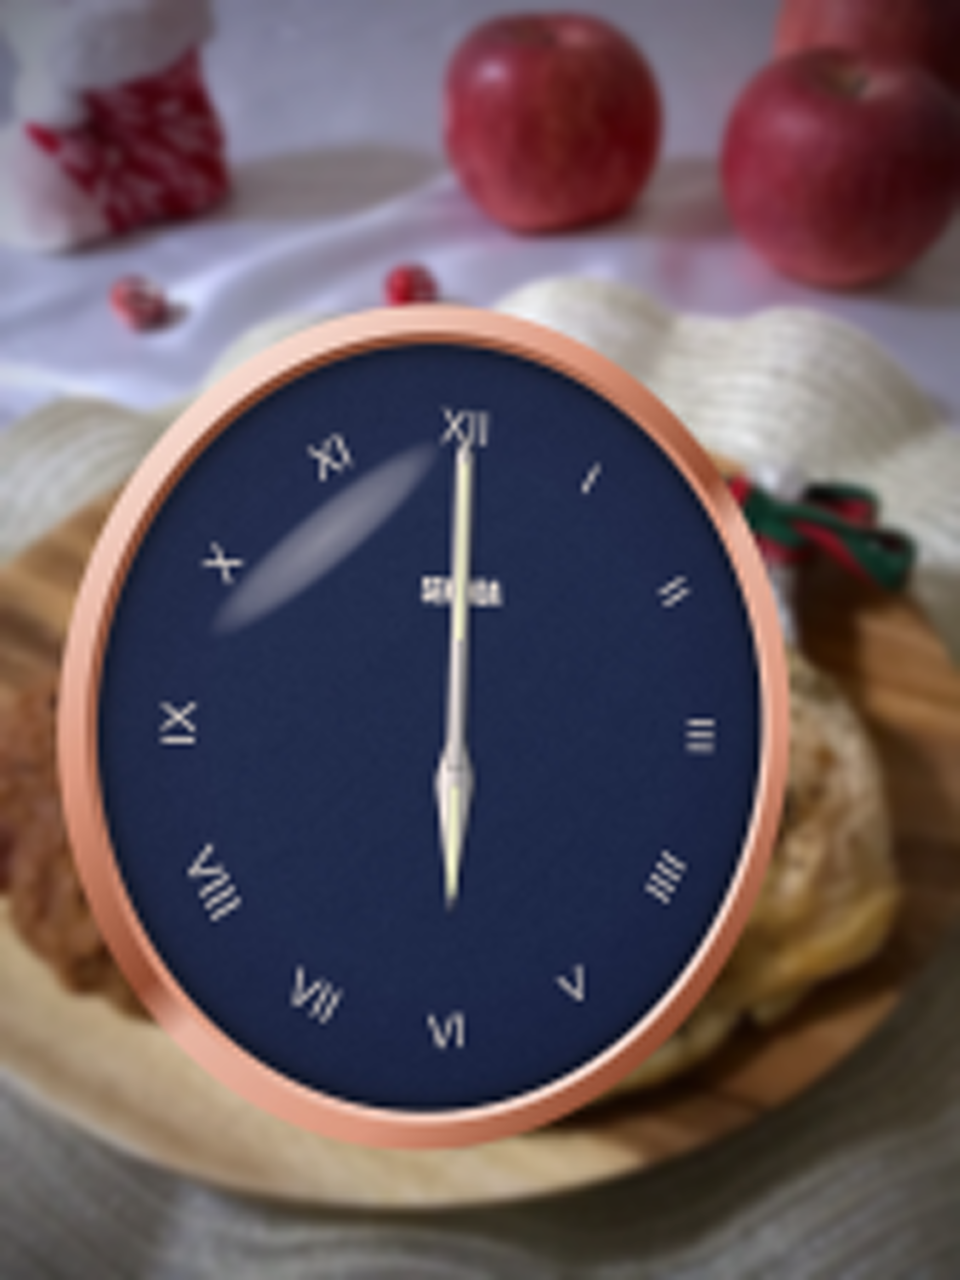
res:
h=6 m=0
